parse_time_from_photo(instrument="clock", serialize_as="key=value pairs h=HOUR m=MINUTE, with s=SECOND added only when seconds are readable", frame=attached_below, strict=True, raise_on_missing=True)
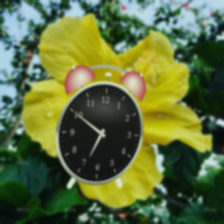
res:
h=6 m=50
